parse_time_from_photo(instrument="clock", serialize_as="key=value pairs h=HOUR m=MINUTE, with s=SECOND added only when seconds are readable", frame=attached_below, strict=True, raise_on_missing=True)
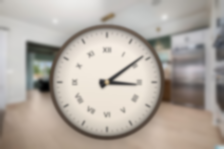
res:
h=3 m=9
